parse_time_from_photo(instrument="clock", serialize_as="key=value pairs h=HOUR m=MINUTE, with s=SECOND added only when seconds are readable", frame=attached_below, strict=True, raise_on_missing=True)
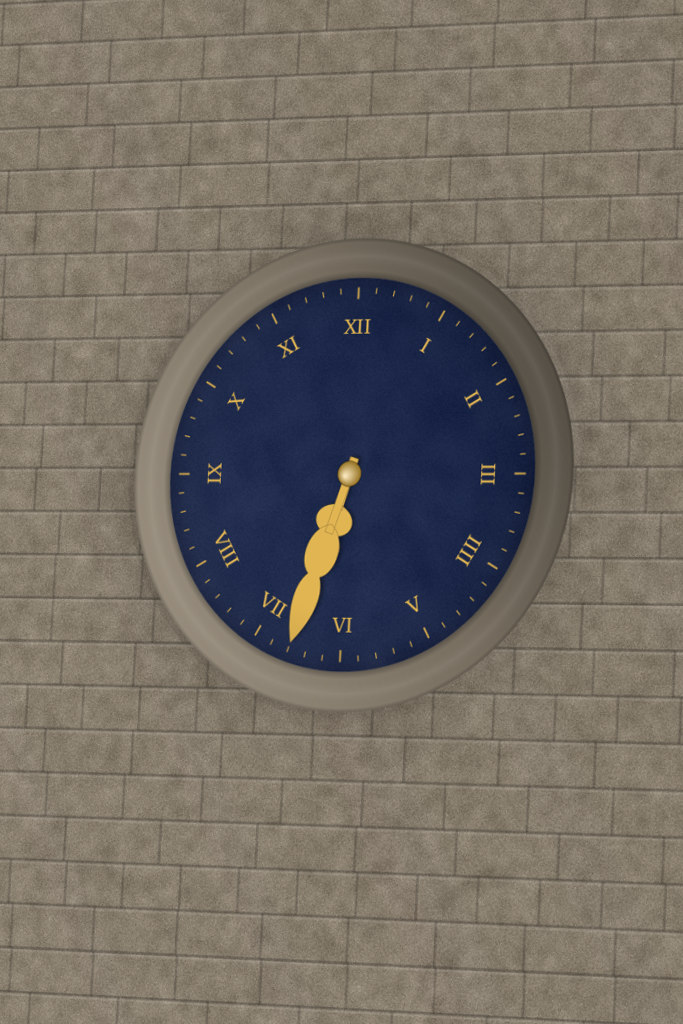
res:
h=6 m=33
